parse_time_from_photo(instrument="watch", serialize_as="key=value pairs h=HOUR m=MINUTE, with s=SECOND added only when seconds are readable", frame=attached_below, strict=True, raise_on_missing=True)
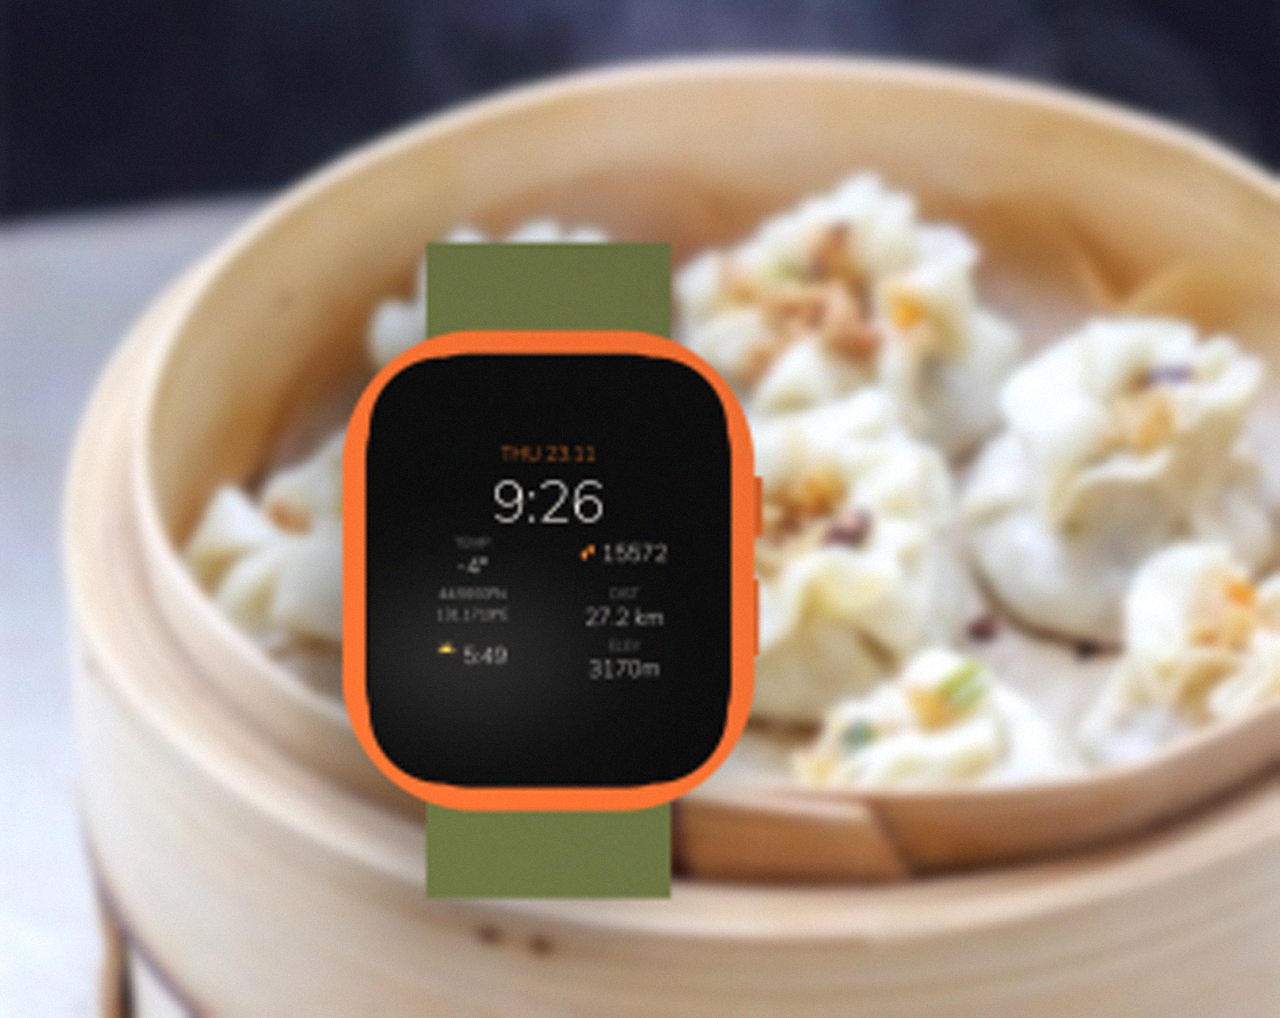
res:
h=9 m=26
